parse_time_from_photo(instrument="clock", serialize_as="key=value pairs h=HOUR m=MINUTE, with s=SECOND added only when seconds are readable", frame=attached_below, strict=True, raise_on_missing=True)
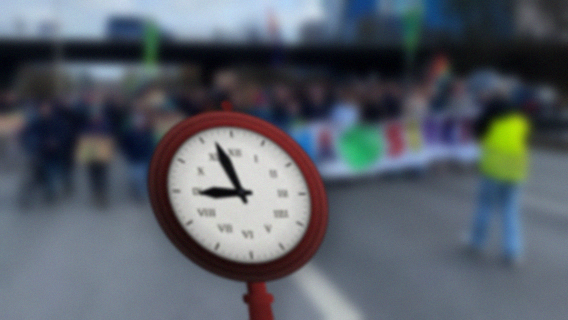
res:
h=8 m=57
